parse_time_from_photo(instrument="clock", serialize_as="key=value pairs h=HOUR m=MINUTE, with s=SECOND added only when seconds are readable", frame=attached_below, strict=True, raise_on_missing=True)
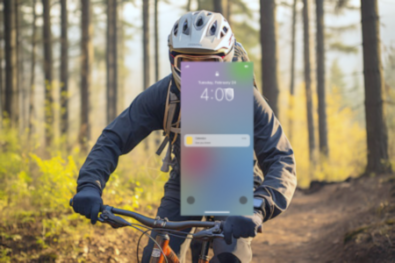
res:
h=4 m=0
